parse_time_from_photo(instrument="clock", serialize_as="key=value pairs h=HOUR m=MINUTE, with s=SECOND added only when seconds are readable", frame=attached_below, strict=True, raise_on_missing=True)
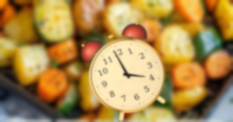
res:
h=3 m=59
